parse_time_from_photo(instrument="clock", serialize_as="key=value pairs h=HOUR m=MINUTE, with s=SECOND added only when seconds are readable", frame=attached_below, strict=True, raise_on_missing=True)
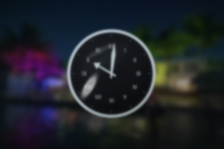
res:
h=10 m=1
